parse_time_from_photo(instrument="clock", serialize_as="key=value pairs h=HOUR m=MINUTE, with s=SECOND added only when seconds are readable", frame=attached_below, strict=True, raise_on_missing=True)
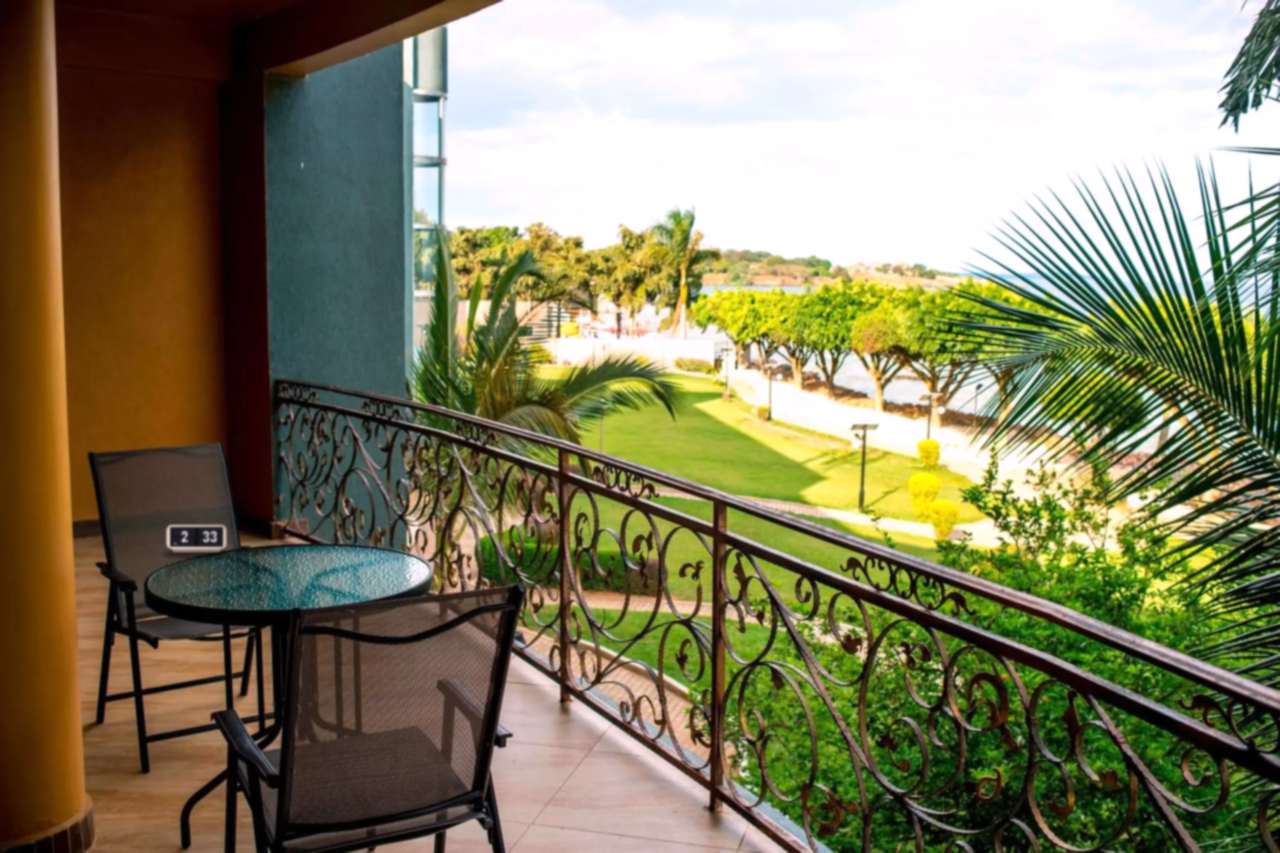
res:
h=2 m=33
